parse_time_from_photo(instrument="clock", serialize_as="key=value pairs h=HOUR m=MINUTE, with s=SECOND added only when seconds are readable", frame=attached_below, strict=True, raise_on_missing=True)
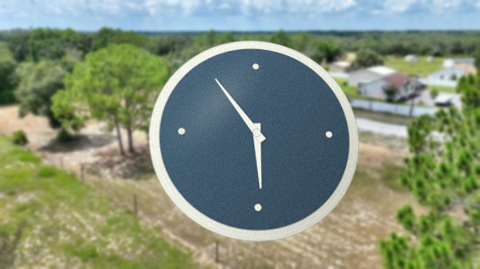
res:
h=5 m=54
